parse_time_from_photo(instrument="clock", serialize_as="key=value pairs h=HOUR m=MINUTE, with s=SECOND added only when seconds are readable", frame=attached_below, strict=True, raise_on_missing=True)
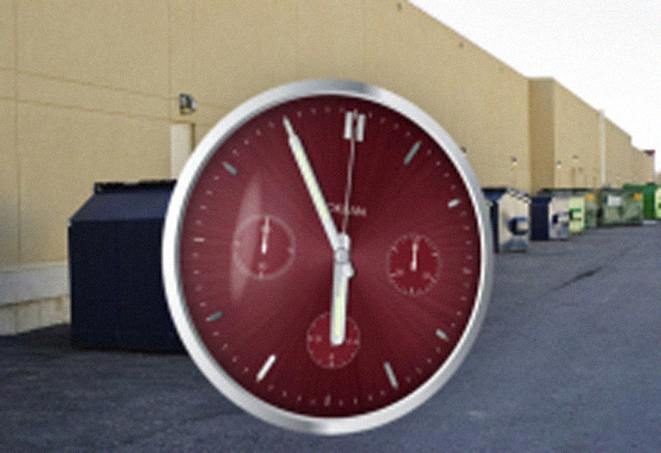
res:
h=5 m=55
